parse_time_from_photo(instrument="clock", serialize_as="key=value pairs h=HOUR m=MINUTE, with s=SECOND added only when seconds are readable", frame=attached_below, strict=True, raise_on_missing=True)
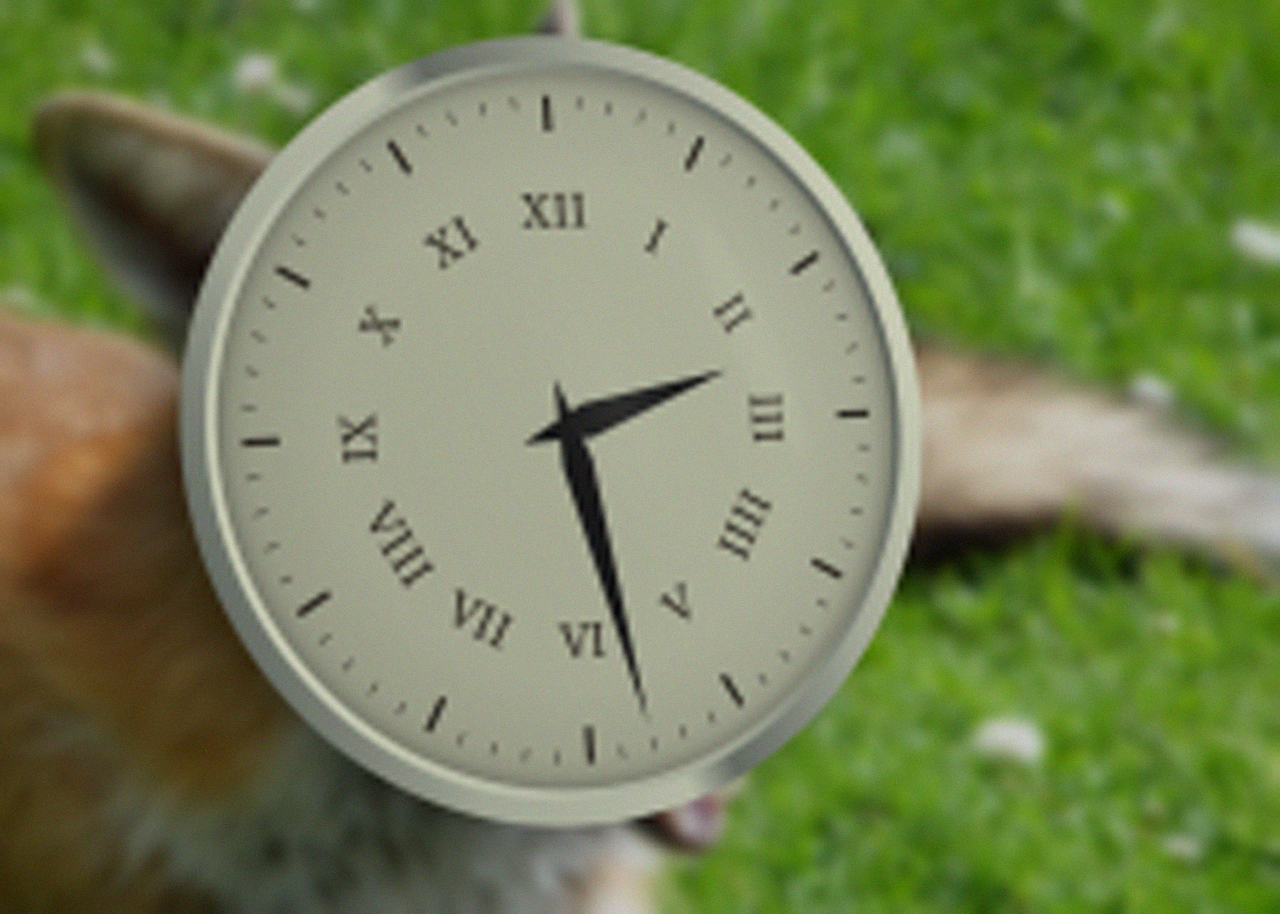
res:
h=2 m=28
